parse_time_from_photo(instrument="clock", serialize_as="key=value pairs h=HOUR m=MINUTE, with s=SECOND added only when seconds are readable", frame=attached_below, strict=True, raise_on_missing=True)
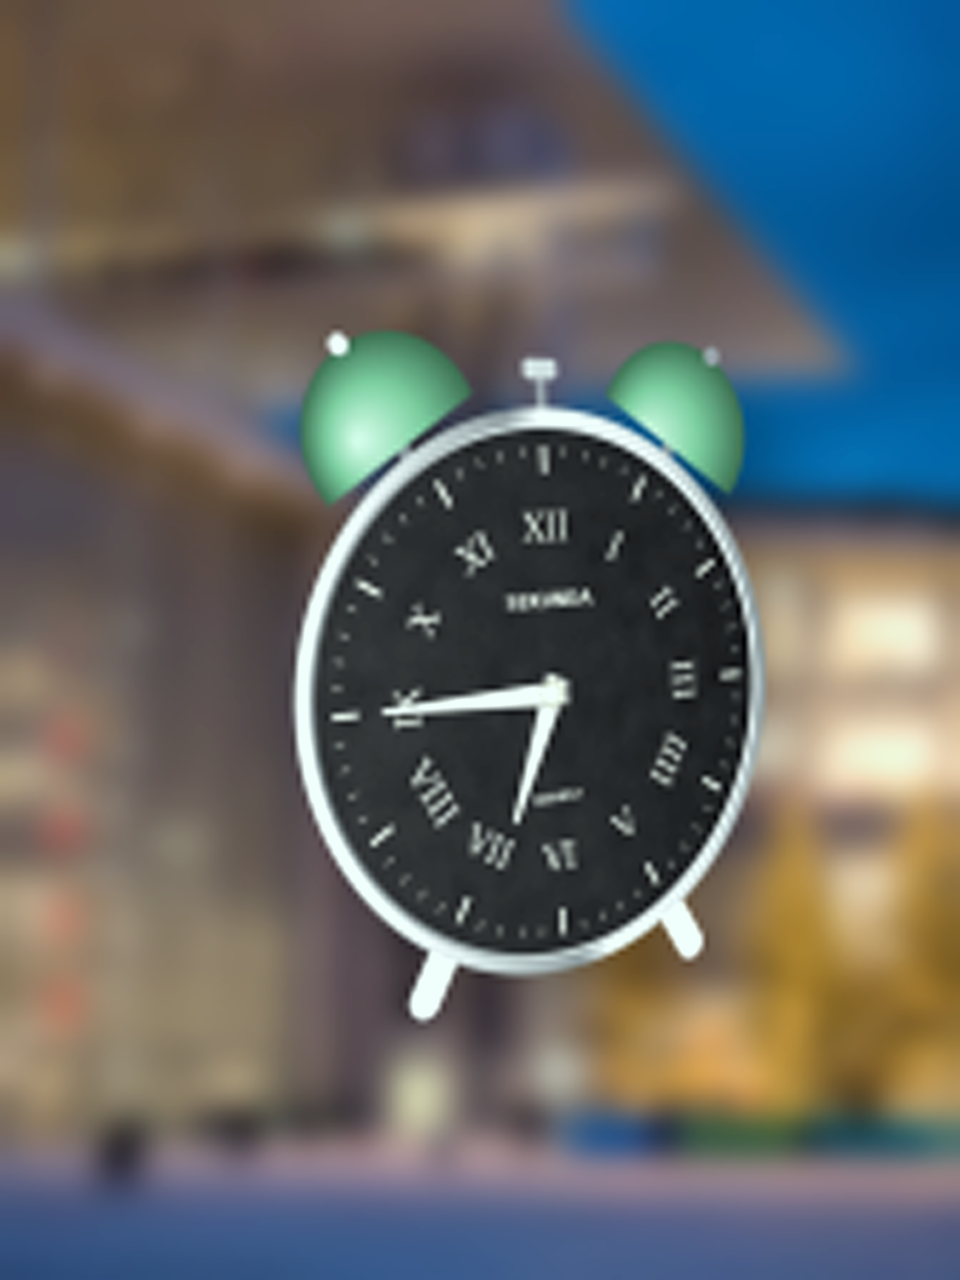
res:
h=6 m=45
